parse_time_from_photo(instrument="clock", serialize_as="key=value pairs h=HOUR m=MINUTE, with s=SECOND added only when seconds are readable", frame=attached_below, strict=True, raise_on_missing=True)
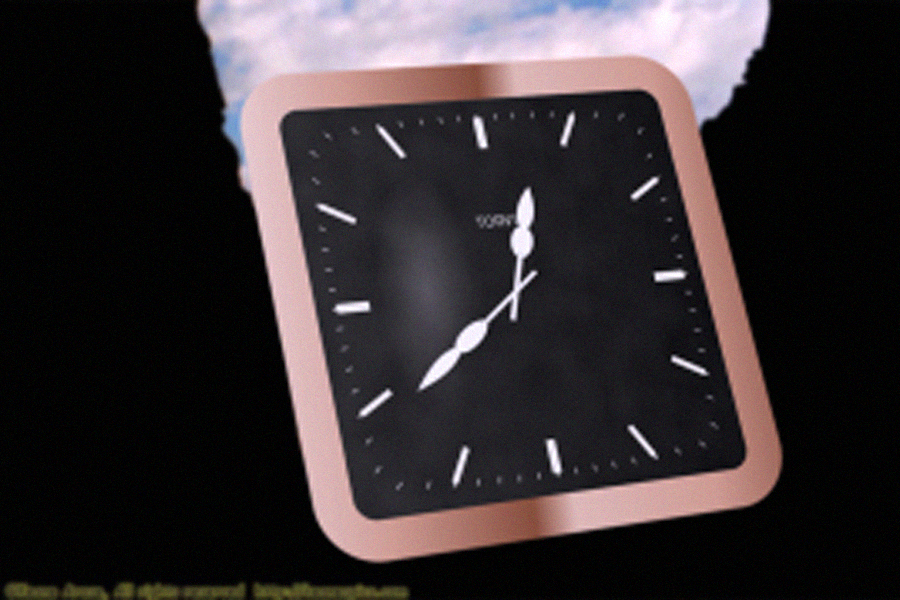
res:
h=12 m=39
